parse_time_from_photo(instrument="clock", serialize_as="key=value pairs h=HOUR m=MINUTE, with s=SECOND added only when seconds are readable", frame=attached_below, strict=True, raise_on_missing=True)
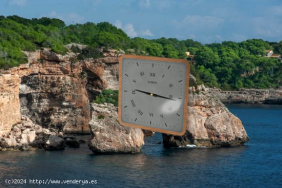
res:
h=9 m=16
